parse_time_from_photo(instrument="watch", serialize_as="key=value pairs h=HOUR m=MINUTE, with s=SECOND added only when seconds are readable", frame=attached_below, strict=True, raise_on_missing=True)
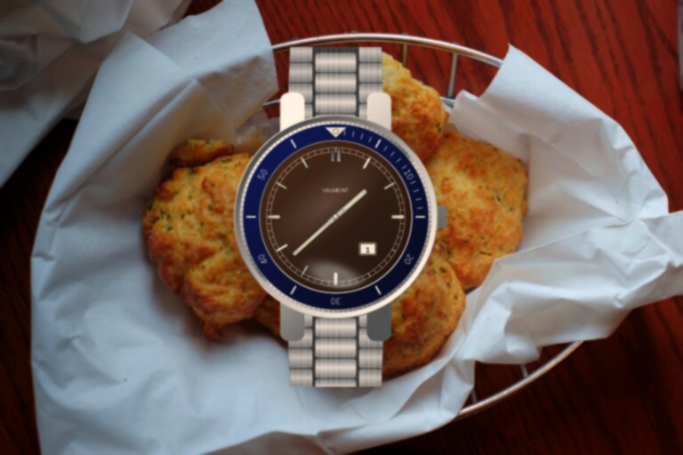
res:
h=1 m=38
